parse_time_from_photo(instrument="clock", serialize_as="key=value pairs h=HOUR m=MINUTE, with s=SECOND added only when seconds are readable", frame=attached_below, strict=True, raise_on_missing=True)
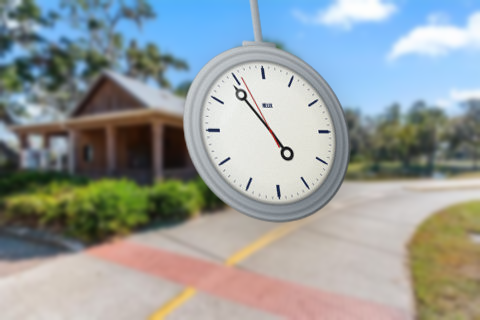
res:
h=4 m=53 s=56
